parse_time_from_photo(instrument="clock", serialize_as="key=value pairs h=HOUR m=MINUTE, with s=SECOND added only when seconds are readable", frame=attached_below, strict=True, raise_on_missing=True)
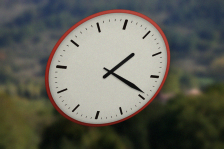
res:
h=1 m=19
